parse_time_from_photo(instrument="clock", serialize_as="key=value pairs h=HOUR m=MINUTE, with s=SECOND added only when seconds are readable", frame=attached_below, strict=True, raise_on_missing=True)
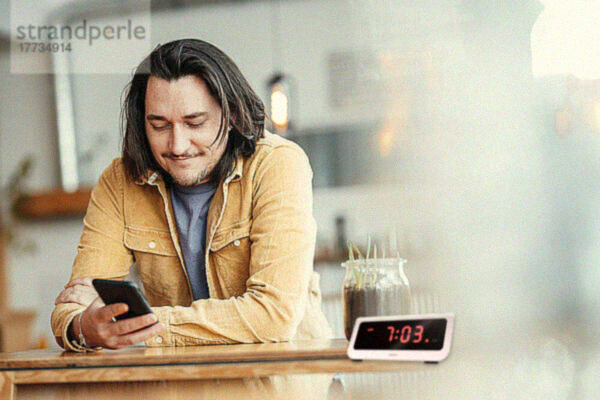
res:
h=7 m=3
